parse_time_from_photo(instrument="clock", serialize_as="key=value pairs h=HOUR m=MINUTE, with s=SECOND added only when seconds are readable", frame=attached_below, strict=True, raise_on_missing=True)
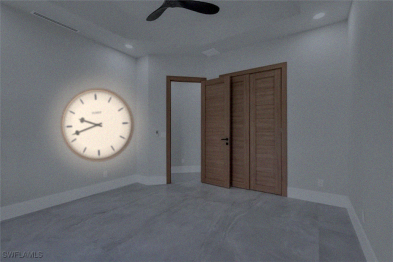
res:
h=9 m=42
